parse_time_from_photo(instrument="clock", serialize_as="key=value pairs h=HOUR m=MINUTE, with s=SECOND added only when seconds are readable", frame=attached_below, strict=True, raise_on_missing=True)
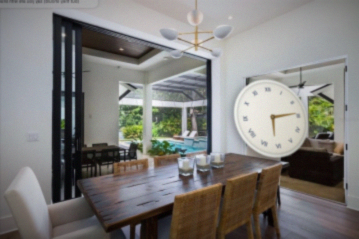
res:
h=6 m=14
